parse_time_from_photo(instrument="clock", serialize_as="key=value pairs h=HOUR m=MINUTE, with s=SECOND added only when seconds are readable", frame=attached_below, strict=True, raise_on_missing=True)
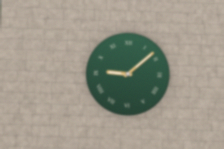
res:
h=9 m=8
